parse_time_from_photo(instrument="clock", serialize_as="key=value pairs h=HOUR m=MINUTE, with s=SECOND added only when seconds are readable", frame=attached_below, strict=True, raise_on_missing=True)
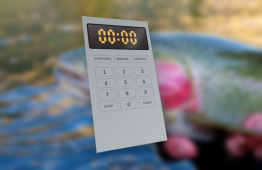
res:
h=0 m=0
